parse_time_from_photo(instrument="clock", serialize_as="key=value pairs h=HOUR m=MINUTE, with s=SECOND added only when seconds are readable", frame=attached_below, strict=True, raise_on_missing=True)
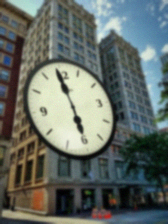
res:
h=5 m=59
